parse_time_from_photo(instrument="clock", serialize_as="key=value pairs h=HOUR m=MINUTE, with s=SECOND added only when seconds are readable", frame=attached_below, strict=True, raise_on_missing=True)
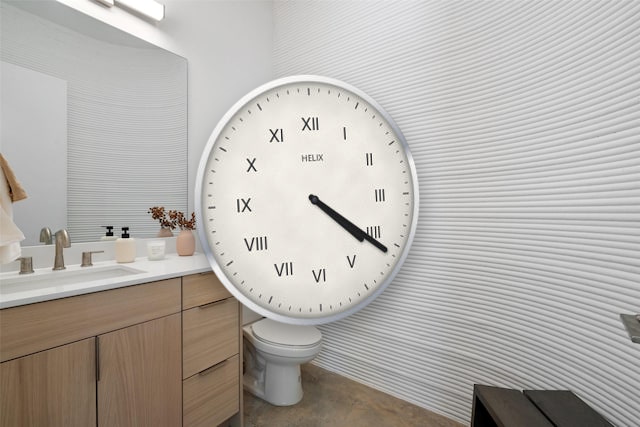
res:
h=4 m=21
